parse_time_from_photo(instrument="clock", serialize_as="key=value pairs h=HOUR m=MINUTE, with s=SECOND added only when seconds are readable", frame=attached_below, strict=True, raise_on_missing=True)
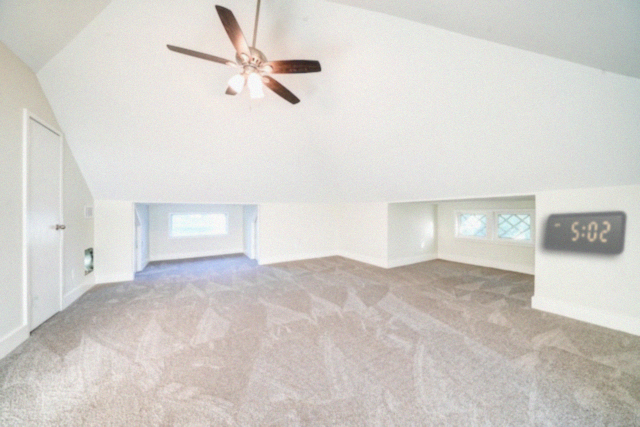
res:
h=5 m=2
